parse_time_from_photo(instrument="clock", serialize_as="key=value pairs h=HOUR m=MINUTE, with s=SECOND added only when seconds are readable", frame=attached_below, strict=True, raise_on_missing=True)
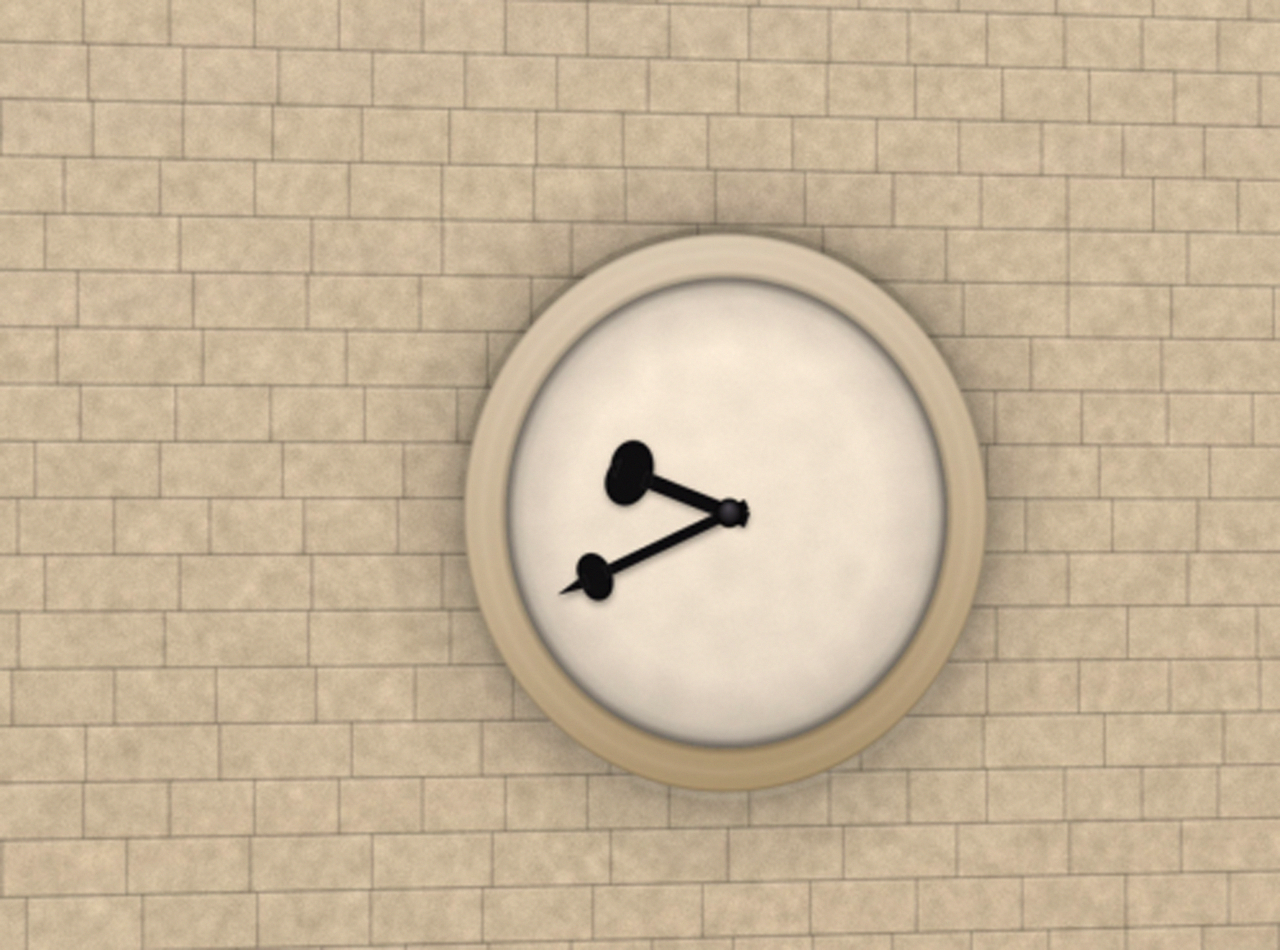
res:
h=9 m=41
